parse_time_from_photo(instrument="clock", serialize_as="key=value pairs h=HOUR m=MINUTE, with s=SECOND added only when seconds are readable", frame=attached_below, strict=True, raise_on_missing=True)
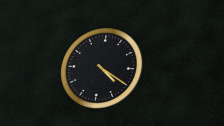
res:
h=4 m=20
